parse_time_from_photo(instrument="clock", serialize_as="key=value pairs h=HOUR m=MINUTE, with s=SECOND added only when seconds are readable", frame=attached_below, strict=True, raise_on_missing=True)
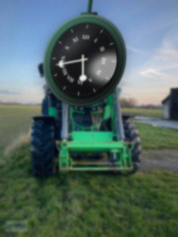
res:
h=5 m=43
